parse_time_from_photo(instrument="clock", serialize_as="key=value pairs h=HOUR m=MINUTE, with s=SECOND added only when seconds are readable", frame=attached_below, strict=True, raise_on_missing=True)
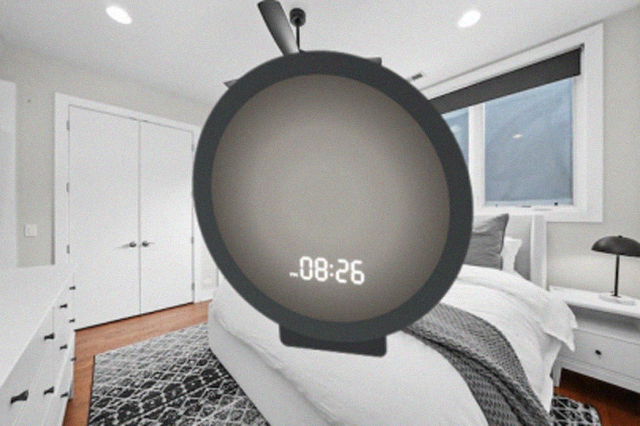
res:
h=8 m=26
